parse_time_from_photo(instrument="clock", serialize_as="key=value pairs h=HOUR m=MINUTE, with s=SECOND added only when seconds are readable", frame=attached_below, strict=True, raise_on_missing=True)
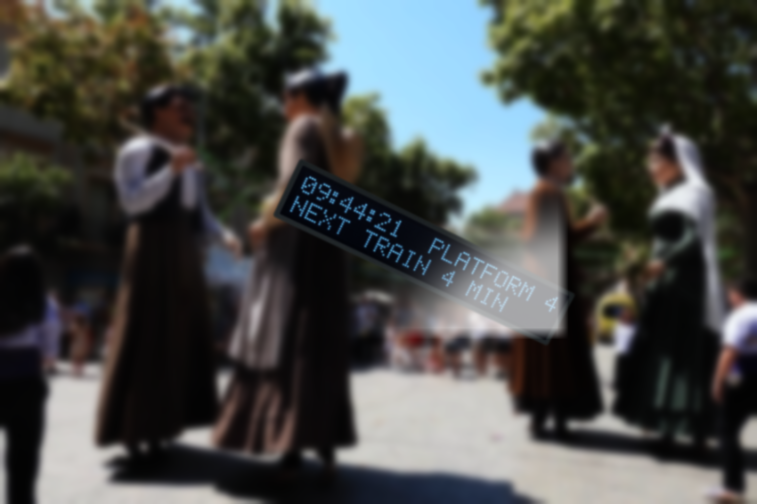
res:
h=9 m=44 s=21
